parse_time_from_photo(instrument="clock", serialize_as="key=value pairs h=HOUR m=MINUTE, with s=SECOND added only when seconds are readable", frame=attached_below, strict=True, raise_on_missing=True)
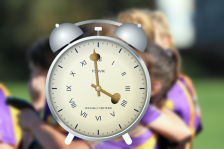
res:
h=3 m=59
